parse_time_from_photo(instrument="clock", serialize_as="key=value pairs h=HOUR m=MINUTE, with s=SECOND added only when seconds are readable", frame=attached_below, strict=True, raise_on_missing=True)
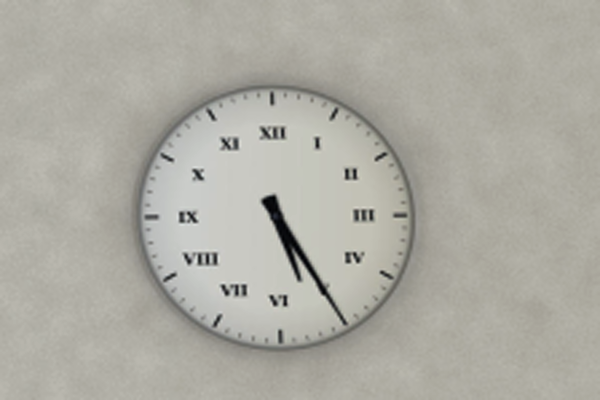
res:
h=5 m=25
